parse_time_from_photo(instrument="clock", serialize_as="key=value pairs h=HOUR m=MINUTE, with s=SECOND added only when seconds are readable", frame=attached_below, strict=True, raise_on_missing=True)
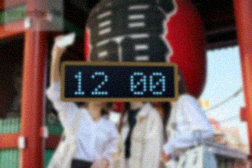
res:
h=12 m=0
